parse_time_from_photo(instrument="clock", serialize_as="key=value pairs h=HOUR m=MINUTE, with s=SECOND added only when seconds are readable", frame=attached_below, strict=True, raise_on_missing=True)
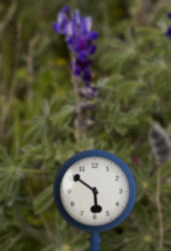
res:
h=5 m=51
